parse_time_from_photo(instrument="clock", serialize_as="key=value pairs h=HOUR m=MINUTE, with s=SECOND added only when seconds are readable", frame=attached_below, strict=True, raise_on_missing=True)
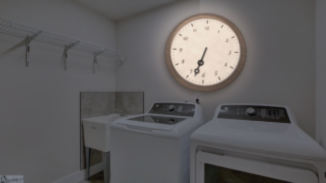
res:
h=6 m=33
